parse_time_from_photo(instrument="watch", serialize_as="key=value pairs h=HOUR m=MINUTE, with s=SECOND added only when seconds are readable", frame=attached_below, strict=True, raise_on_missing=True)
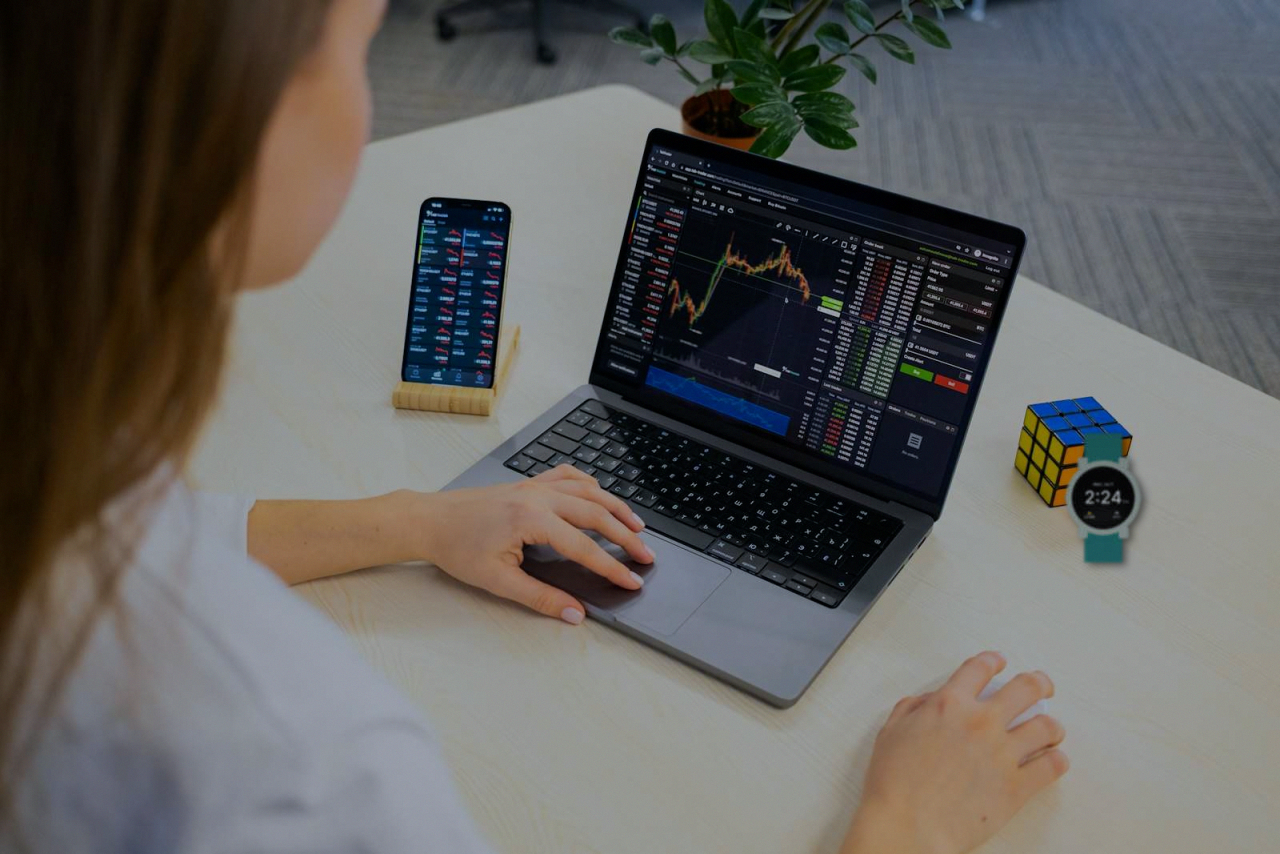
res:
h=2 m=24
